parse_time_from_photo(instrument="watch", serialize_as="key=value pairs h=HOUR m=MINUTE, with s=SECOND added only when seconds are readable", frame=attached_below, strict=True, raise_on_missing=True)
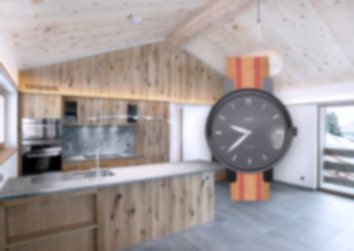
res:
h=9 m=38
